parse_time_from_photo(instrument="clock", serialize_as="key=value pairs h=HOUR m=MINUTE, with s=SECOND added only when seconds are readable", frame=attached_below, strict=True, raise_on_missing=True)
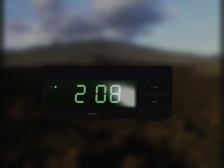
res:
h=2 m=8
